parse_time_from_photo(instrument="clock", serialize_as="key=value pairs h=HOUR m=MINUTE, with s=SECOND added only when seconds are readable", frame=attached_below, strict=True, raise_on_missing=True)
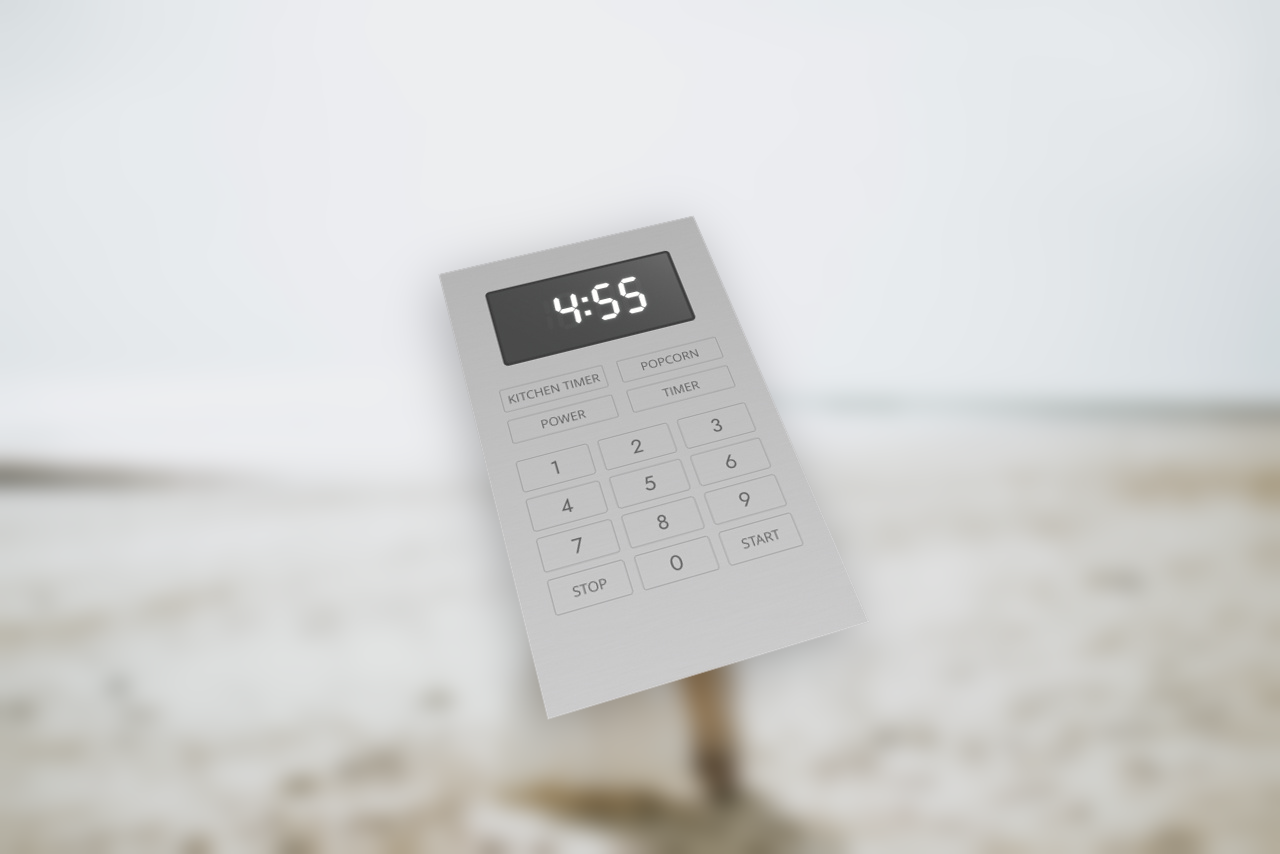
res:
h=4 m=55
